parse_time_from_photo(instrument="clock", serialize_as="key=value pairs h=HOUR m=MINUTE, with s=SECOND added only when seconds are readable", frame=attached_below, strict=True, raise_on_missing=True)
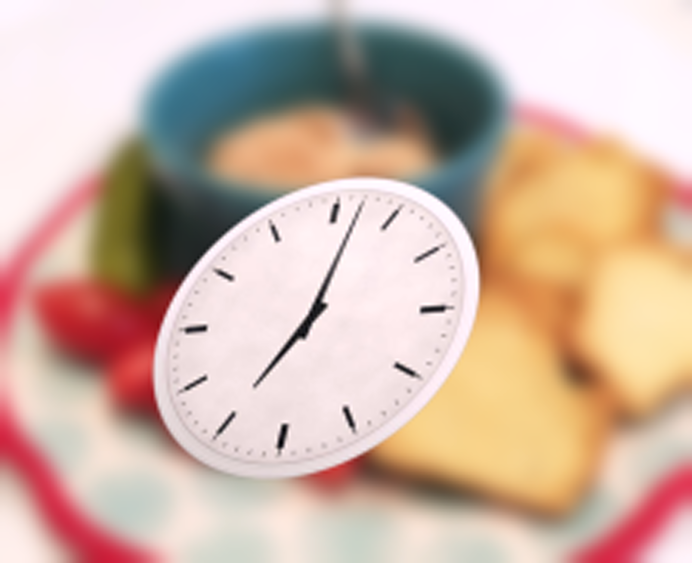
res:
h=7 m=2
